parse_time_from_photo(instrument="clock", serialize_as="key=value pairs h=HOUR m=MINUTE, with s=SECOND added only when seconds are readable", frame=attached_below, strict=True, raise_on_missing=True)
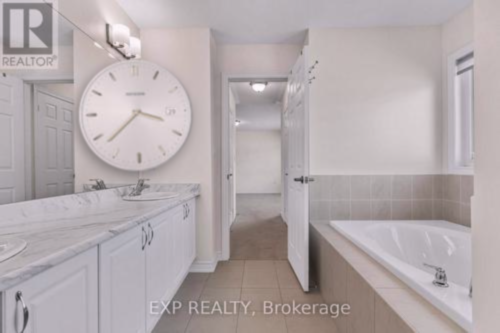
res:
h=3 m=38
